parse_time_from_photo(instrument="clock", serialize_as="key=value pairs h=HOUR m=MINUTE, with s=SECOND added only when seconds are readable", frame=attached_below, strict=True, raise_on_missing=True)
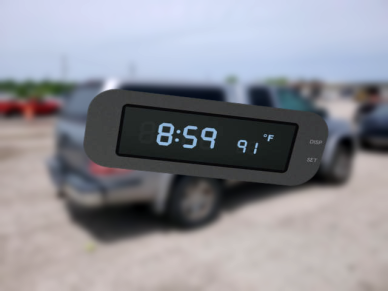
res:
h=8 m=59
